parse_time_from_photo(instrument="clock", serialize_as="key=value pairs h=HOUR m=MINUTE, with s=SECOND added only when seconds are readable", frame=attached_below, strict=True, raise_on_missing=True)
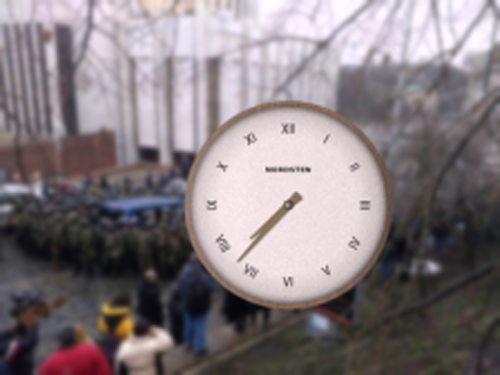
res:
h=7 m=37
